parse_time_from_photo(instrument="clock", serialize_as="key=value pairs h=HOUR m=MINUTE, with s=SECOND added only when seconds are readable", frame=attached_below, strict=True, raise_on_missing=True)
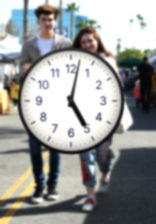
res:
h=5 m=2
